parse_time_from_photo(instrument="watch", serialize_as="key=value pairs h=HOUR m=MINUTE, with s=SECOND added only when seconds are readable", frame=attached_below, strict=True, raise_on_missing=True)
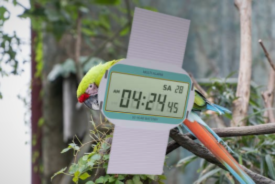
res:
h=4 m=24 s=45
